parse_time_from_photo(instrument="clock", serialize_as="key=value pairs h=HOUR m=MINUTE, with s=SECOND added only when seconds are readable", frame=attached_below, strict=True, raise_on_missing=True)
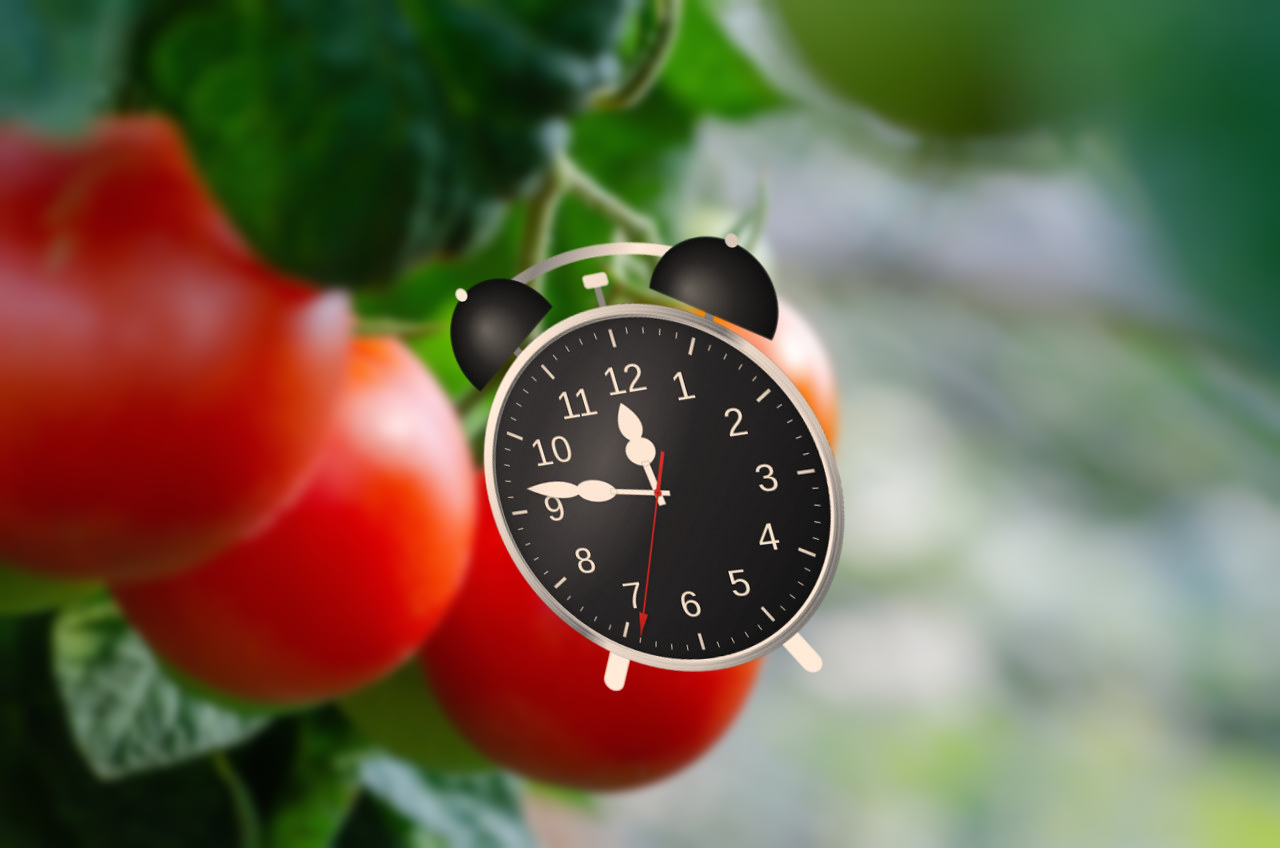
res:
h=11 m=46 s=34
